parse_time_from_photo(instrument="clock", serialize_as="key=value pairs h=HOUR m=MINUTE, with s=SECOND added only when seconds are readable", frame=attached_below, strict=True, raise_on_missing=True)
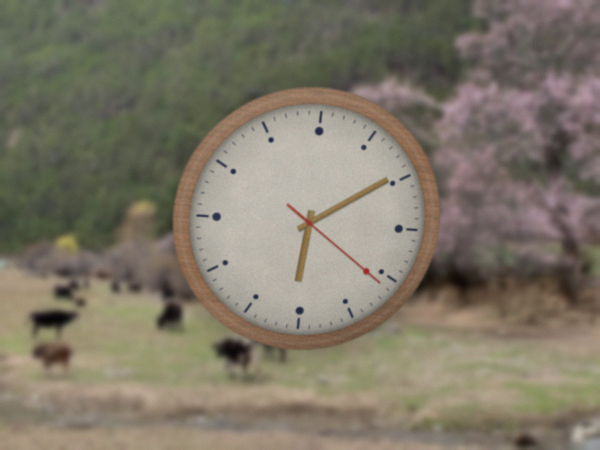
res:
h=6 m=9 s=21
